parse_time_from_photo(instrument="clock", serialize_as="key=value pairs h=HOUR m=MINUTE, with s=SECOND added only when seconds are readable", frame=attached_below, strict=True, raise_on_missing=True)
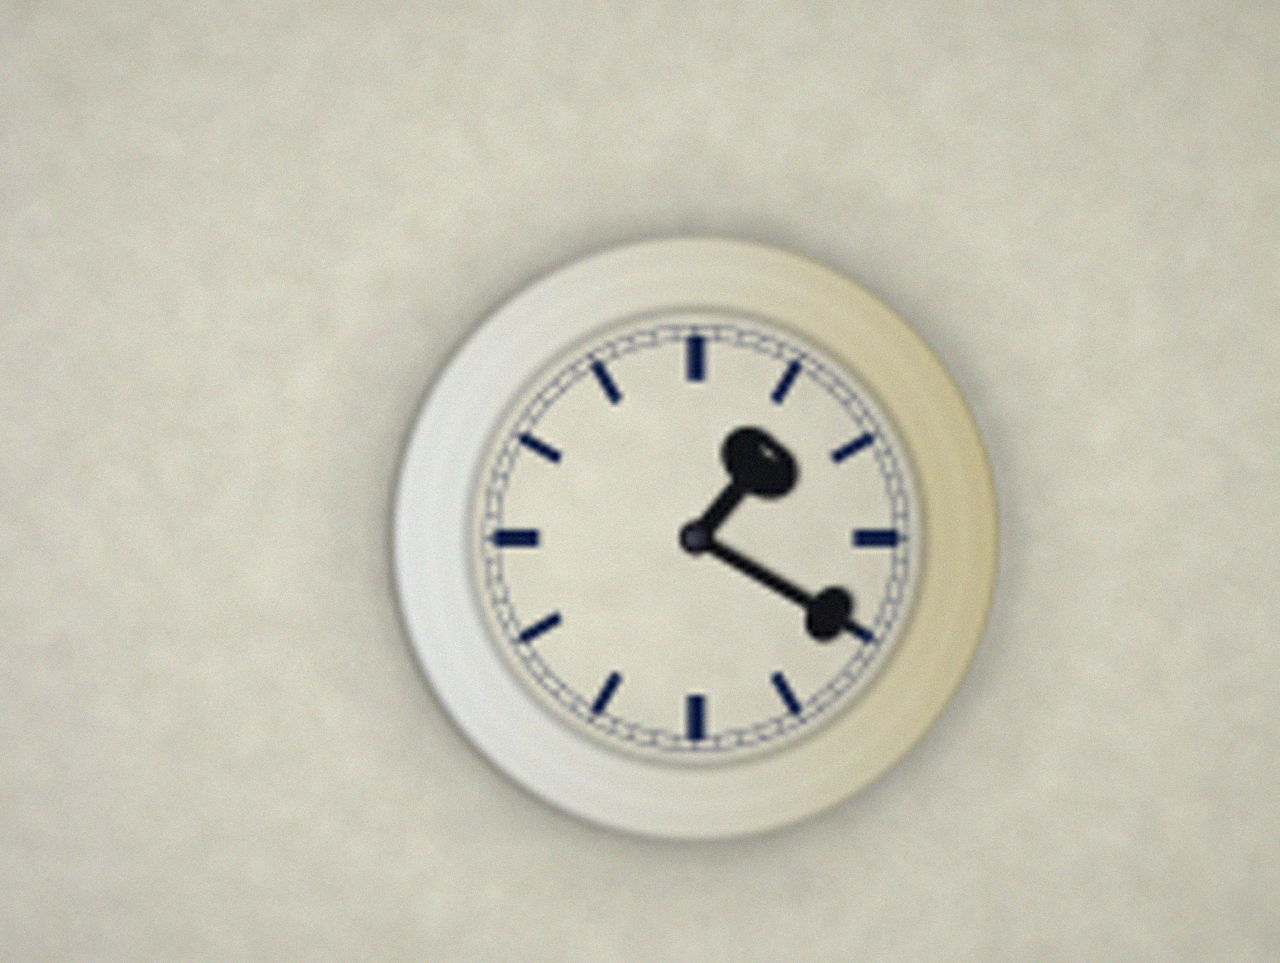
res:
h=1 m=20
